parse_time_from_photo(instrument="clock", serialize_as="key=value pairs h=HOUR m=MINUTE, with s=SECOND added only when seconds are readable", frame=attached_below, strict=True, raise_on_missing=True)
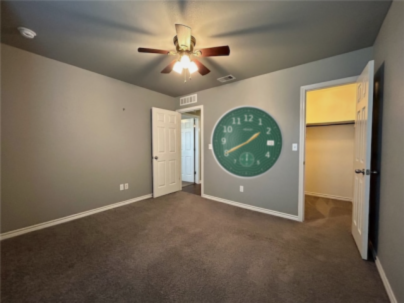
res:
h=1 m=40
